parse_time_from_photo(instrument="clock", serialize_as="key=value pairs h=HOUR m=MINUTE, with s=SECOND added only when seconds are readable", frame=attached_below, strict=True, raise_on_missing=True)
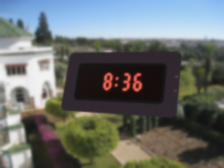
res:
h=8 m=36
